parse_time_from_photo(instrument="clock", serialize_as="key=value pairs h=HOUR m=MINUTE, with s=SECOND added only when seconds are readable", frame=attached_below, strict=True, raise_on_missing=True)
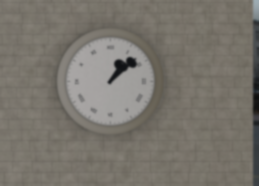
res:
h=1 m=8
